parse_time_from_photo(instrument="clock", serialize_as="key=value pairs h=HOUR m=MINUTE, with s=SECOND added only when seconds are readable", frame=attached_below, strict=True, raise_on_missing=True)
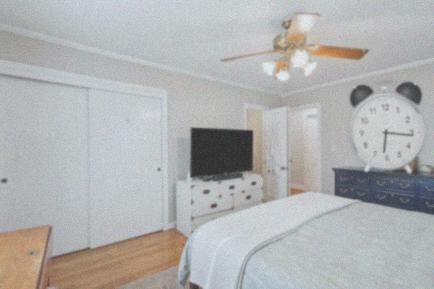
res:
h=6 m=16
